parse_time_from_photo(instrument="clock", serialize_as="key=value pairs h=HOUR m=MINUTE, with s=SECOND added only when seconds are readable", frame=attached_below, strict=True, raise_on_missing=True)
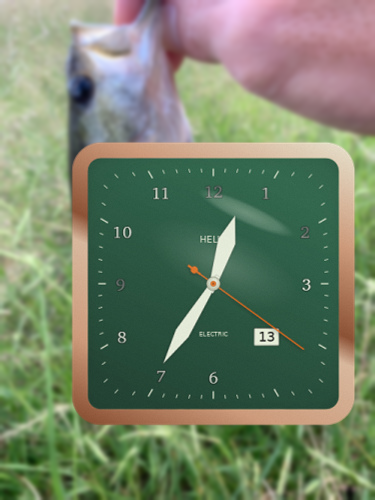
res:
h=12 m=35 s=21
